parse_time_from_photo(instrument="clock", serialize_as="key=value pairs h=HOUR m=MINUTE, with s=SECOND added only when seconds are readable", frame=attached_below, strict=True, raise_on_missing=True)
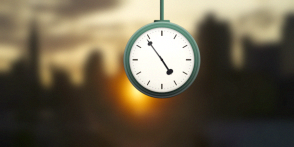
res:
h=4 m=54
